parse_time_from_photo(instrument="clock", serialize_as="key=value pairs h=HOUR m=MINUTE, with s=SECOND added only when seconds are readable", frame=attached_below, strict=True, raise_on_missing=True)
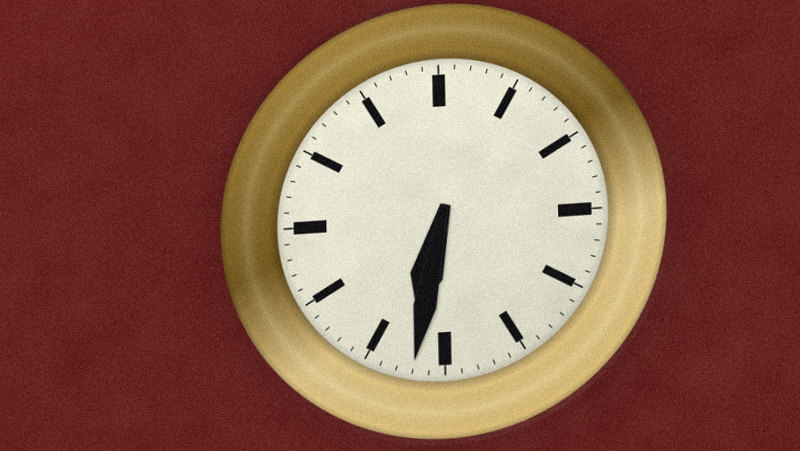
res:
h=6 m=32
